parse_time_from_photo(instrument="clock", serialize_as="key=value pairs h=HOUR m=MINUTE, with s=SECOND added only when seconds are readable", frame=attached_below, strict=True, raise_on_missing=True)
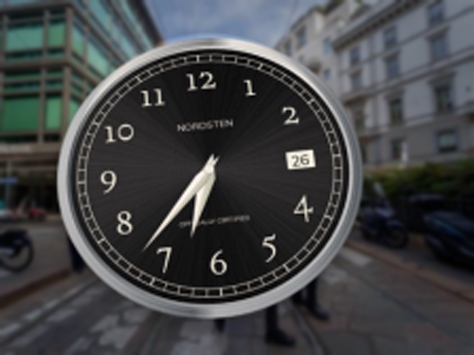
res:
h=6 m=37
